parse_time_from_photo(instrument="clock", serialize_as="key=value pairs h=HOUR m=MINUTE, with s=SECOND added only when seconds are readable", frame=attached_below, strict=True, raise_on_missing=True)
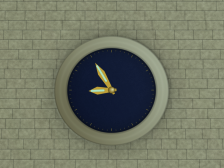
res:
h=8 m=55
